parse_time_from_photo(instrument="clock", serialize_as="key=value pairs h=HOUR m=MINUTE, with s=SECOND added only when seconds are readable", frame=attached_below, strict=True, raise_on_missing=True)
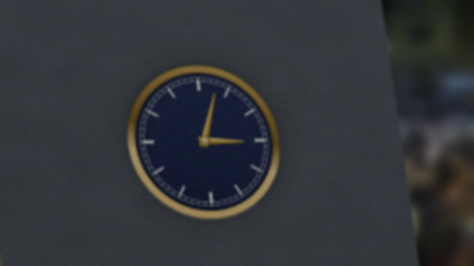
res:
h=3 m=3
